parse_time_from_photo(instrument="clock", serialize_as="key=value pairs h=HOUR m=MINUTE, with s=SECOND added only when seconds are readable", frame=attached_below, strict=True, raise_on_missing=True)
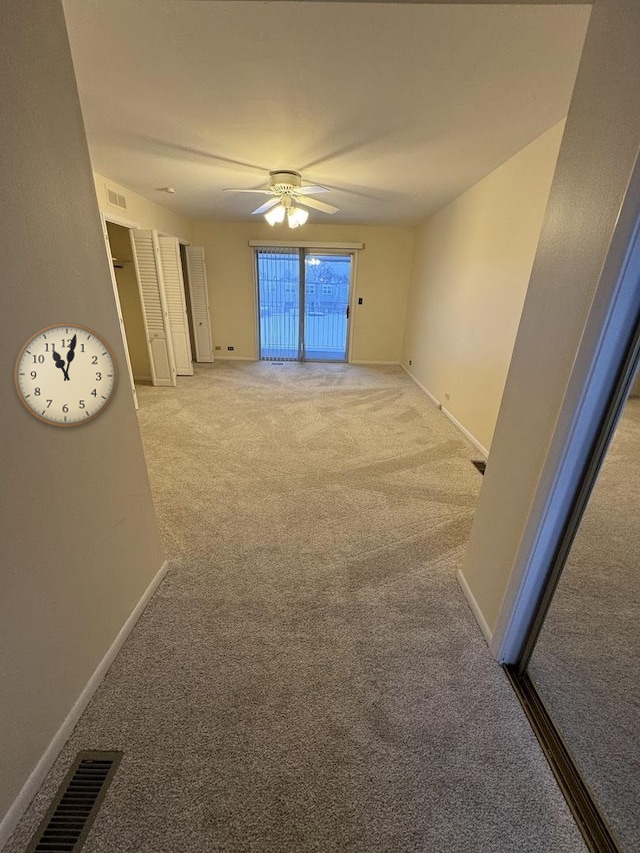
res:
h=11 m=2
